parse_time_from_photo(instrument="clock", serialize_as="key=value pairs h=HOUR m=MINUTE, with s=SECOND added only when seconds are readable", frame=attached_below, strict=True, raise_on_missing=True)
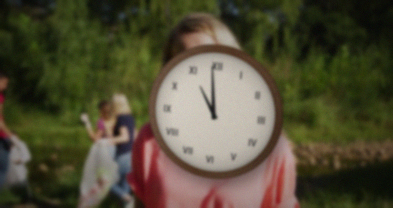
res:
h=10 m=59
